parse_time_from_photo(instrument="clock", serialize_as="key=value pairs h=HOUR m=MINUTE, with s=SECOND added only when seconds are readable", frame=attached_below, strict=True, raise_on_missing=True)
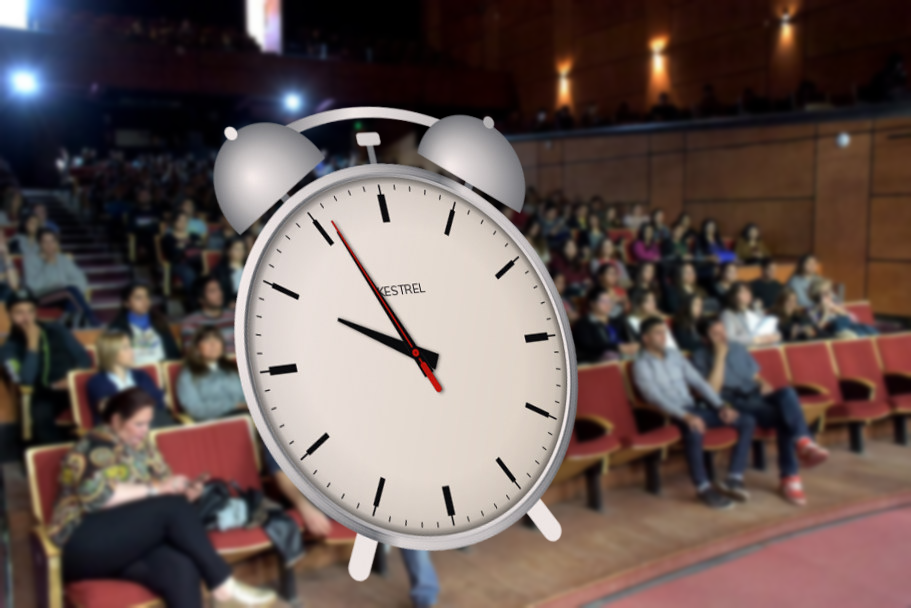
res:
h=9 m=55 s=56
